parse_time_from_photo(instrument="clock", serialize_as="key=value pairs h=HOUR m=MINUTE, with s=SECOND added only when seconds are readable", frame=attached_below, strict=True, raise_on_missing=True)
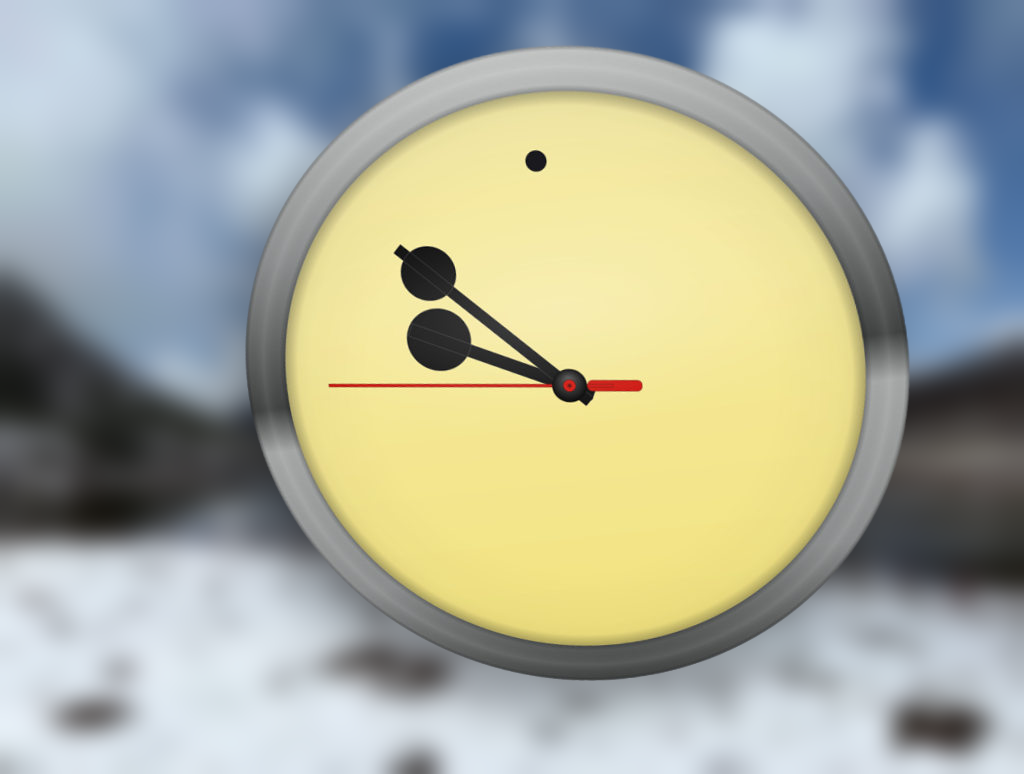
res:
h=9 m=52 s=46
